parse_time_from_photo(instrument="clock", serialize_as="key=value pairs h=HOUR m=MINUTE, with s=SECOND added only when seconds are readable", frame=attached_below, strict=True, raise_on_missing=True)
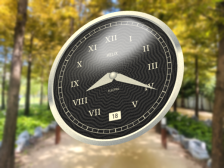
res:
h=8 m=20
